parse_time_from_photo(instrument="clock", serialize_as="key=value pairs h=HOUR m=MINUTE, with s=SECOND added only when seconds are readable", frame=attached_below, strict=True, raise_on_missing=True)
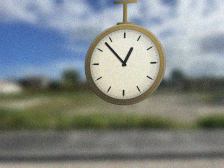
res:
h=12 m=53
